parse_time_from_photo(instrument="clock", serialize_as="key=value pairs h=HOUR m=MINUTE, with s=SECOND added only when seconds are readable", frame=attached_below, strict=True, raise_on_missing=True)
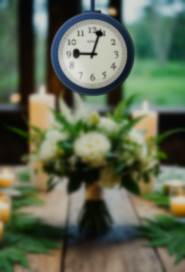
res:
h=9 m=3
